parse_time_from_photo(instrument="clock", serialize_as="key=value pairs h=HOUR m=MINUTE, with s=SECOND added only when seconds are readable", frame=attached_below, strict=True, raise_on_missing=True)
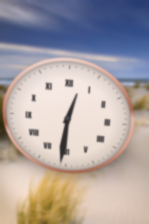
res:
h=12 m=31
